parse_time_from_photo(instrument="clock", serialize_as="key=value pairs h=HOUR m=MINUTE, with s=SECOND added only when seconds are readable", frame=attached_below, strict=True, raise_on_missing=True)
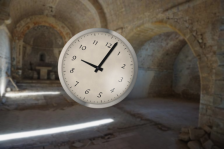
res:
h=9 m=2
